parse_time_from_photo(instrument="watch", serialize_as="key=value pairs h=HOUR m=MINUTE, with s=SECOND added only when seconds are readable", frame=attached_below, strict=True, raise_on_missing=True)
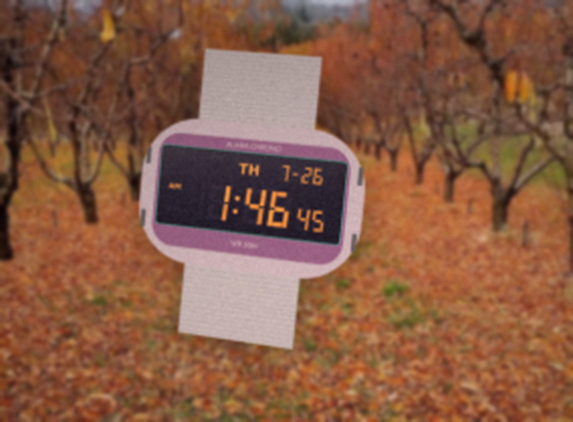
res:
h=1 m=46 s=45
